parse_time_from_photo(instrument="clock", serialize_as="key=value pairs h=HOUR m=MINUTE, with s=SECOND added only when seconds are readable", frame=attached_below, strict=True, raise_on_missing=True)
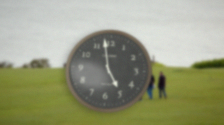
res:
h=4 m=58
